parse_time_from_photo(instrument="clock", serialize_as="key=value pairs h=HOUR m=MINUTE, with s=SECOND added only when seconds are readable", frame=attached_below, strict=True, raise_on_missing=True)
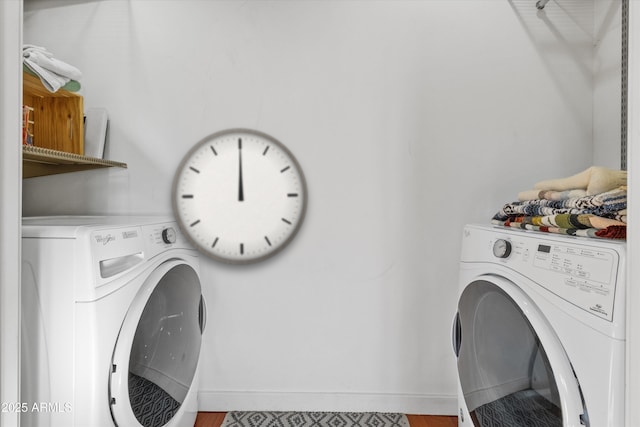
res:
h=12 m=0
